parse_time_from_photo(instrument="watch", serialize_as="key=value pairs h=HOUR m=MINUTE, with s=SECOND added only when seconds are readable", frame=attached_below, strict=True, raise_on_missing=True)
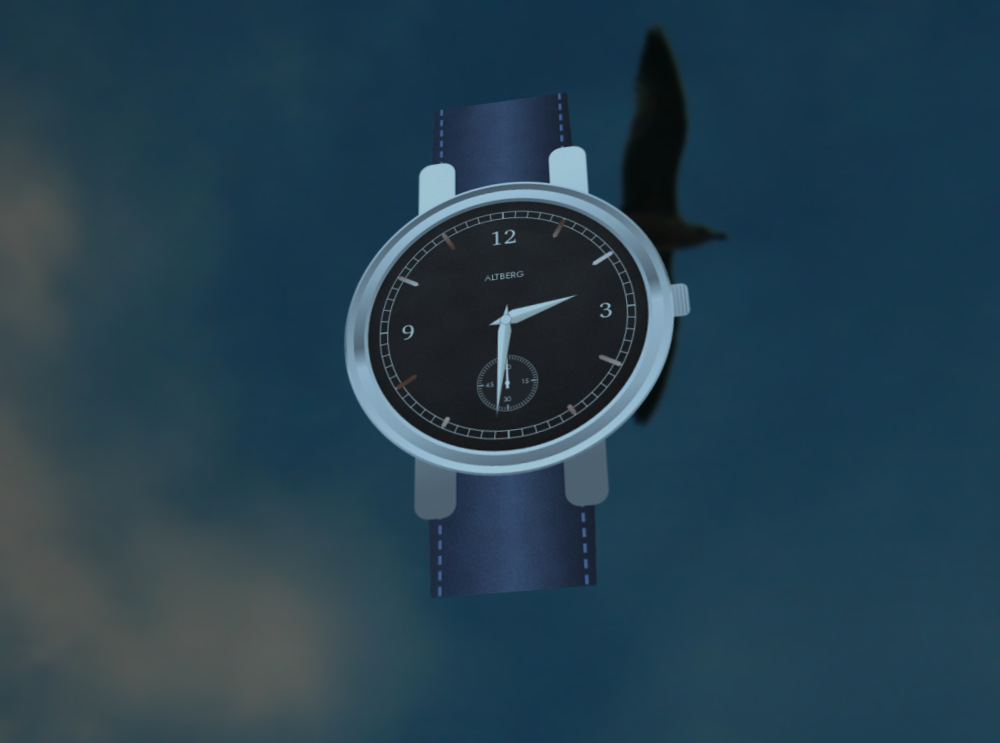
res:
h=2 m=31
